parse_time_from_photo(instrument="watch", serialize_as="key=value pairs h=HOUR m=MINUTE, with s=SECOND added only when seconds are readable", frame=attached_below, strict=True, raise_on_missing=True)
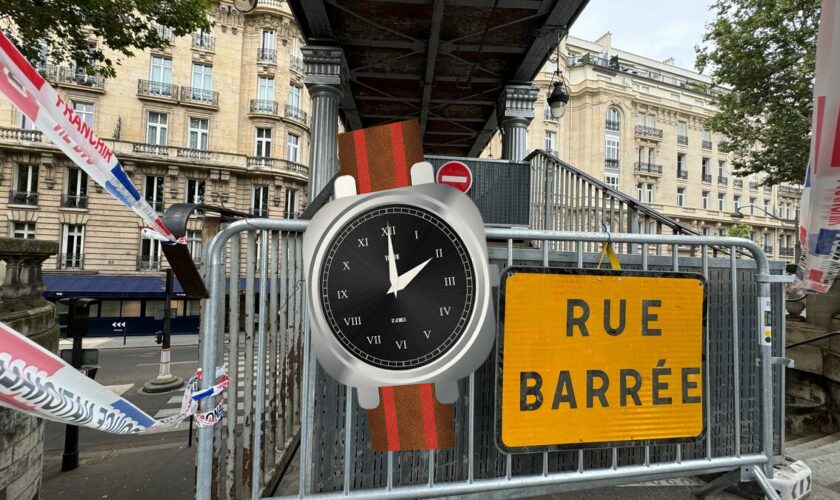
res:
h=2 m=0
